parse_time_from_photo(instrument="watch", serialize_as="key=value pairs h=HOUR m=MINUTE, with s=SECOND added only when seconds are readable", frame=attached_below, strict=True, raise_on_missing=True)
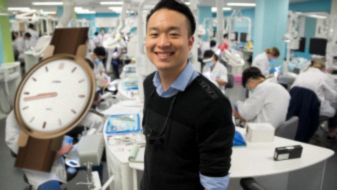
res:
h=8 m=43
